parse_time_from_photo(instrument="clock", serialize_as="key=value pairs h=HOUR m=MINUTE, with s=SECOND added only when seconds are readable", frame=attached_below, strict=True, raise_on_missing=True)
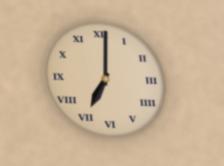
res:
h=7 m=1
